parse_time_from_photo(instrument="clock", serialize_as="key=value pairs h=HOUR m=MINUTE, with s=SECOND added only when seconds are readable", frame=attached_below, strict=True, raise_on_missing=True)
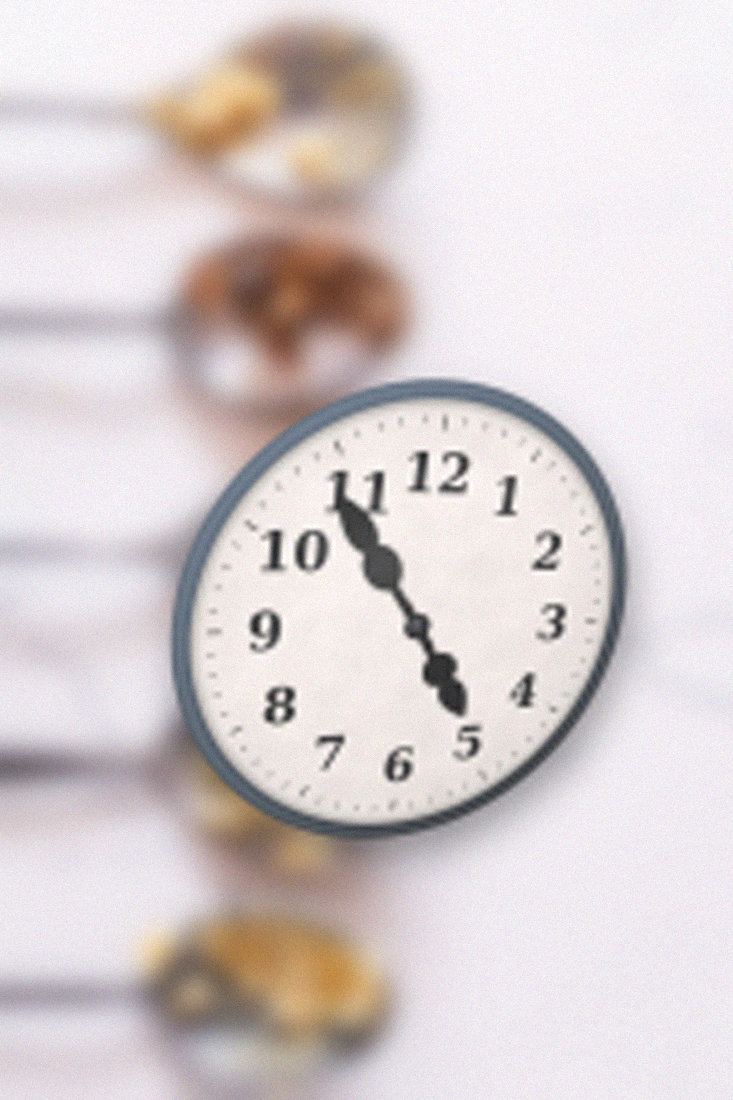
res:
h=4 m=54
